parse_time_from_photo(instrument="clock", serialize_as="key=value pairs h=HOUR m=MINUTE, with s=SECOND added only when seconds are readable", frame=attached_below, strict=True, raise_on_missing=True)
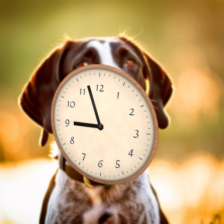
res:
h=8 m=57
